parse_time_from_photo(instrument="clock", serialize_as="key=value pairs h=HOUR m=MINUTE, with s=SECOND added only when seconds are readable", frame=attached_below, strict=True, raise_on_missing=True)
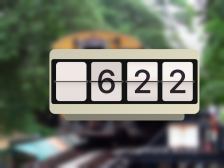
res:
h=6 m=22
